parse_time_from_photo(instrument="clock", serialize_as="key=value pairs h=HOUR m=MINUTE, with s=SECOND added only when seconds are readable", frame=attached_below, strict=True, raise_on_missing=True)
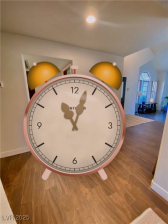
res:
h=11 m=3
